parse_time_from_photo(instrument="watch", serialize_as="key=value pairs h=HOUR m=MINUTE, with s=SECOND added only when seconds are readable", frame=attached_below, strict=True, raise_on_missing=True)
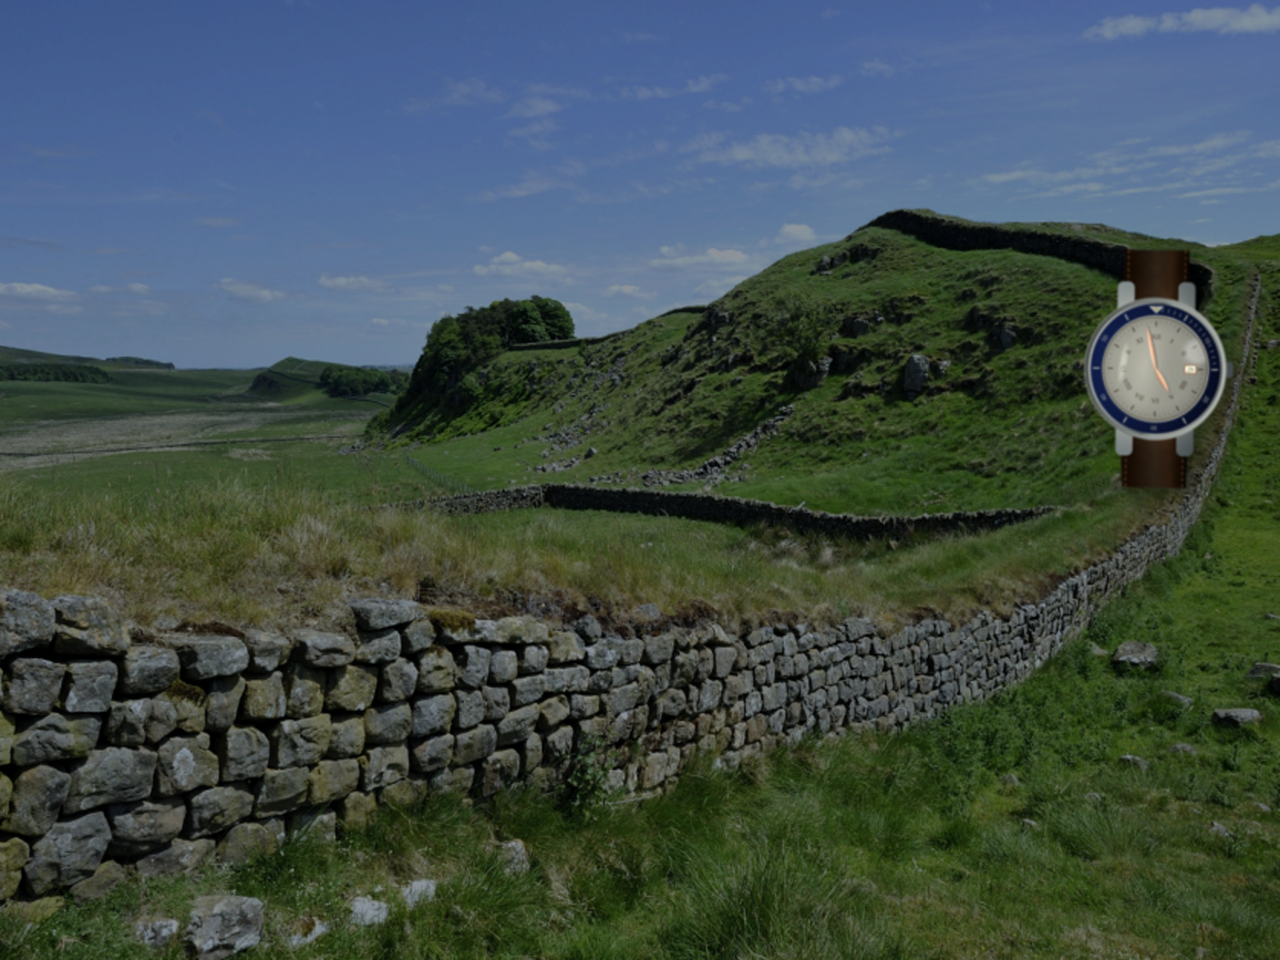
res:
h=4 m=58
